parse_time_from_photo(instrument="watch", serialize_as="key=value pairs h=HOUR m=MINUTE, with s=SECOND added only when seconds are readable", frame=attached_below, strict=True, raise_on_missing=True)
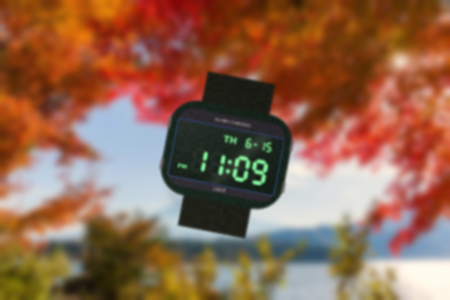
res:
h=11 m=9
